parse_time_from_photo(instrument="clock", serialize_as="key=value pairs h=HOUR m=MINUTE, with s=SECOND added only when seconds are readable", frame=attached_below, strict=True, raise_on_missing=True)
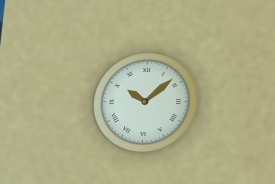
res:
h=10 m=8
